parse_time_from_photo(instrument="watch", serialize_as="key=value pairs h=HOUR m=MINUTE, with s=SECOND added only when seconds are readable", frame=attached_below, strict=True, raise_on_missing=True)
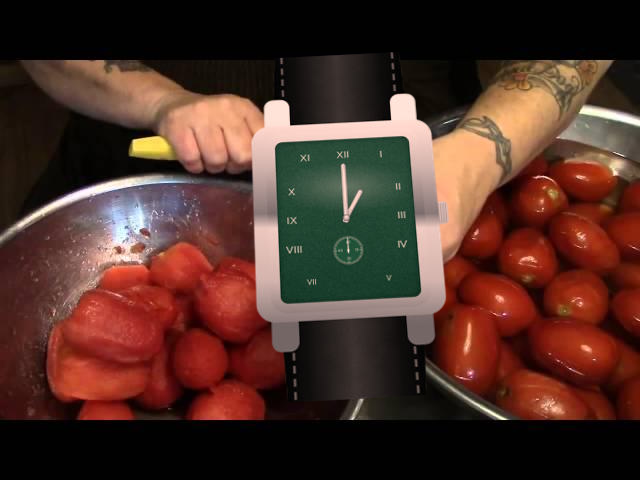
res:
h=1 m=0
